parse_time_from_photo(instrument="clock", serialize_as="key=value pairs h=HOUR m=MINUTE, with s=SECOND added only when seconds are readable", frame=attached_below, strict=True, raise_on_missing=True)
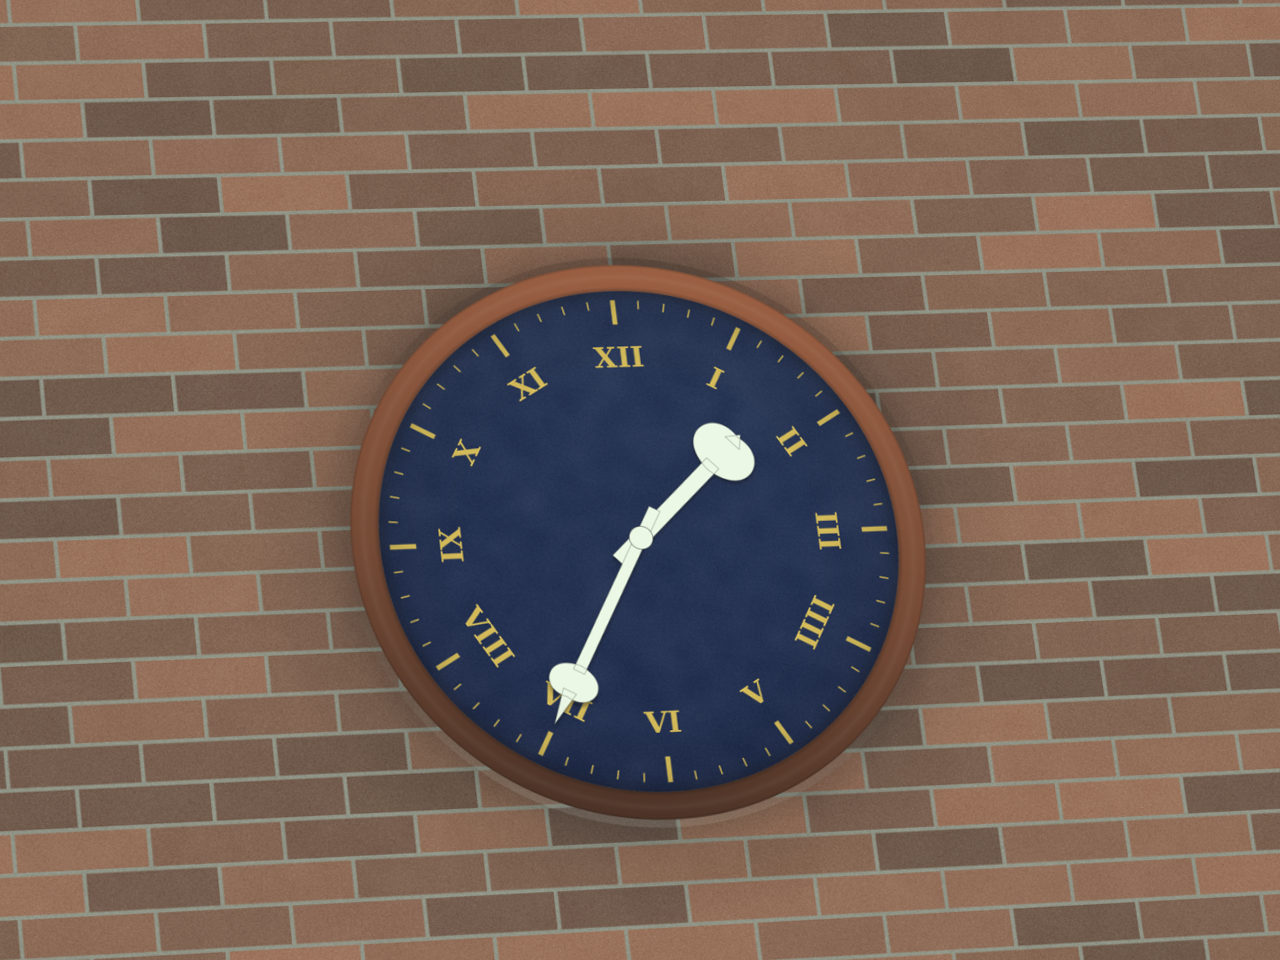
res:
h=1 m=35
